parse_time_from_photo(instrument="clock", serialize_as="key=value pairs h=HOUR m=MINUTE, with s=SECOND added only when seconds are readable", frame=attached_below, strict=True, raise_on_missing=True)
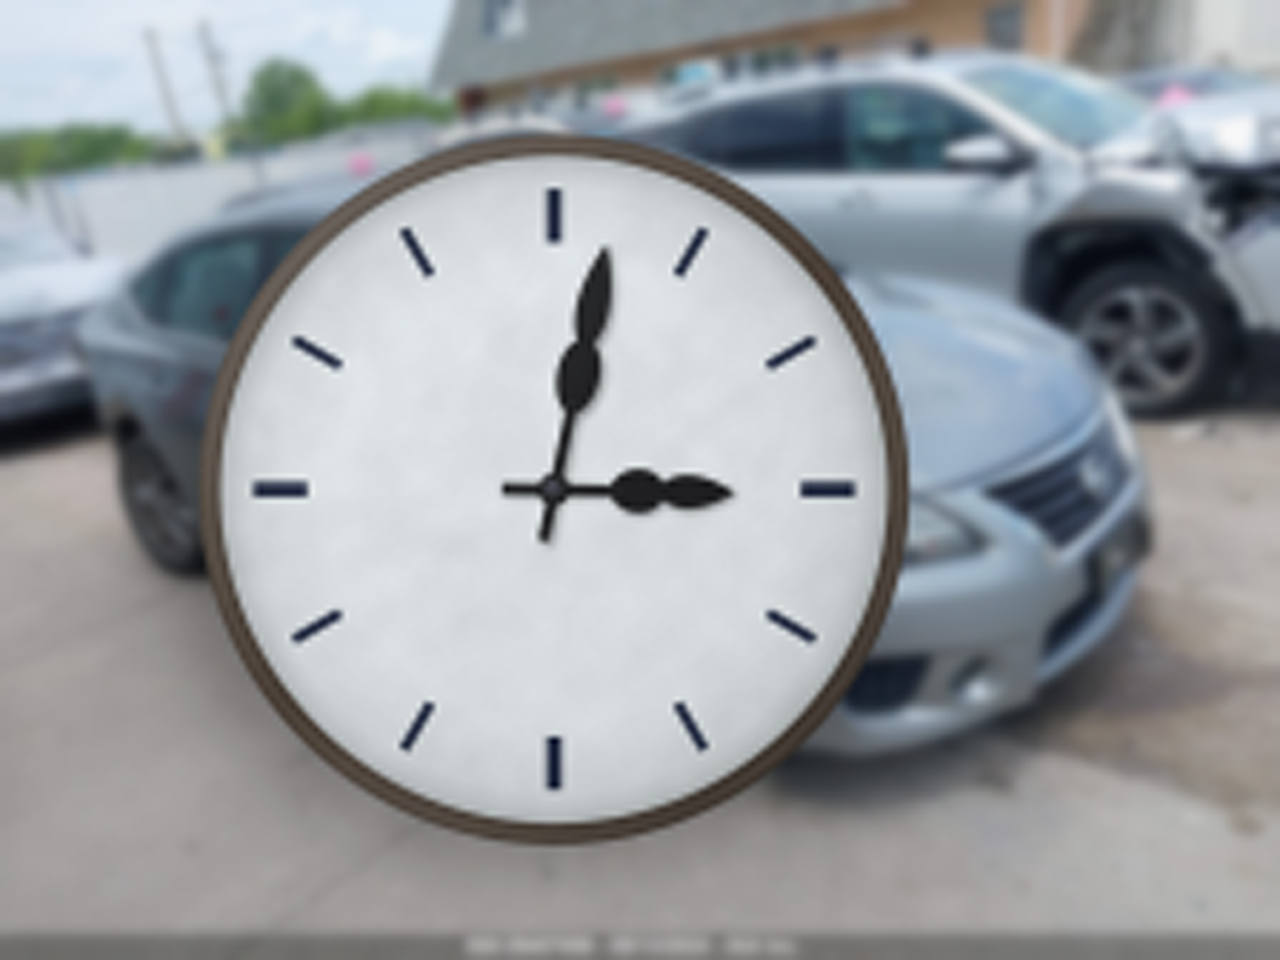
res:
h=3 m=2
